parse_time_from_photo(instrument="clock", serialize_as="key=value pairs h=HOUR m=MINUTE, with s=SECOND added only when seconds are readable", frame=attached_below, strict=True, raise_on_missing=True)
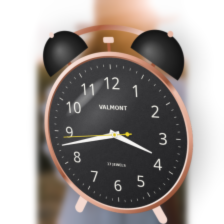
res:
h=3 m=42 s=44
